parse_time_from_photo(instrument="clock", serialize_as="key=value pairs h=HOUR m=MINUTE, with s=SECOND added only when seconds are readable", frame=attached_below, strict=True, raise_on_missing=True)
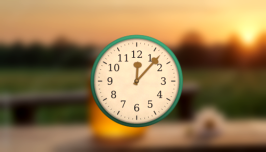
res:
h=12 m=7
